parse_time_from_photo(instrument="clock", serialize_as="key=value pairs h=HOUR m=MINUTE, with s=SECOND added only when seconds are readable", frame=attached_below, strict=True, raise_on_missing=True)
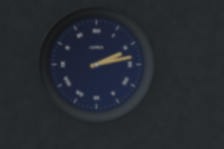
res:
h=2 m=13
